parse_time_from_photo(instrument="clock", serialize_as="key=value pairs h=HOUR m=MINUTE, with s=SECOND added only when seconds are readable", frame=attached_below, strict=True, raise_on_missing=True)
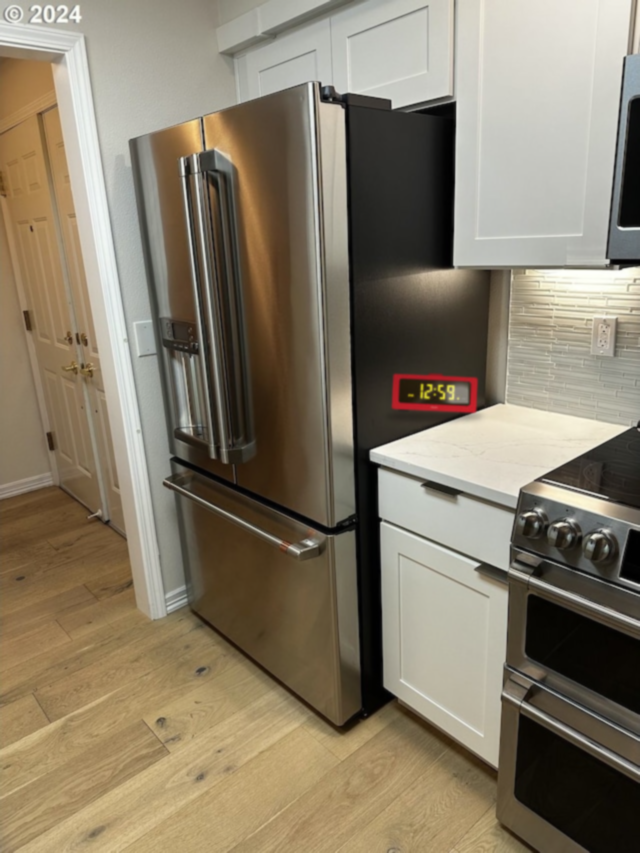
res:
h=12 m=59
